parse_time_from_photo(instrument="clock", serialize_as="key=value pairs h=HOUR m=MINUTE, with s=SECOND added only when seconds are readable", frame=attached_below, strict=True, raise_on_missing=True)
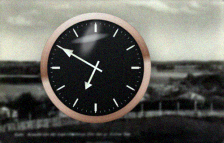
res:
h=6 m=50
